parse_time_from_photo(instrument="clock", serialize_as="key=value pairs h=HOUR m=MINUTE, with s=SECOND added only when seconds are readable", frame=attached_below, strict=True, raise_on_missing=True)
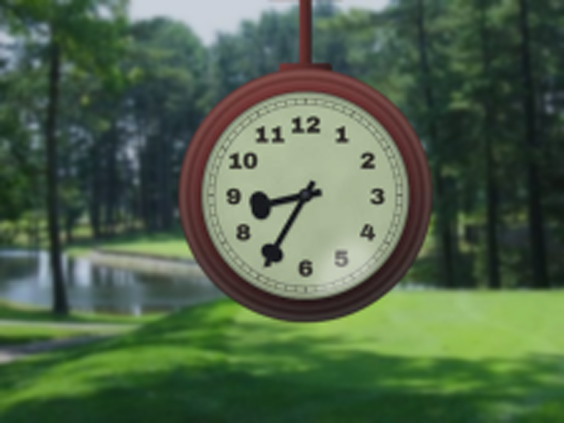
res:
h=8 m=35
